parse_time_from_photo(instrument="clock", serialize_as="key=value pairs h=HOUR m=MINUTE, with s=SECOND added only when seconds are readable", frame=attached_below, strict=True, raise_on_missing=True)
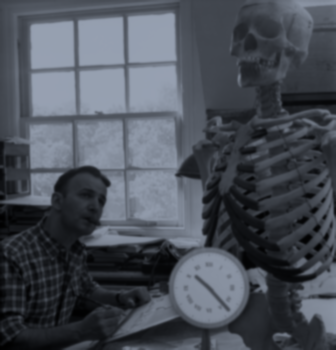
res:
h=10 m=23
